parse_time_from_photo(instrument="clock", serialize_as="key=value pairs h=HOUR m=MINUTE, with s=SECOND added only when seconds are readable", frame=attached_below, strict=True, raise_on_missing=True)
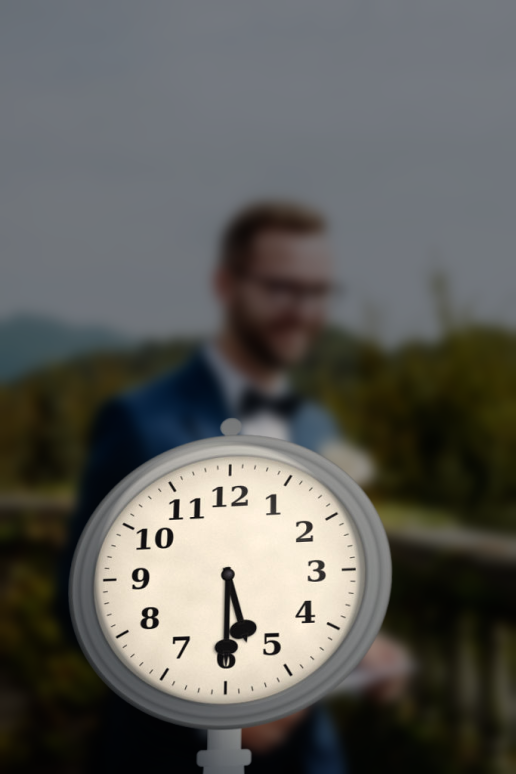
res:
h=5 m=30
